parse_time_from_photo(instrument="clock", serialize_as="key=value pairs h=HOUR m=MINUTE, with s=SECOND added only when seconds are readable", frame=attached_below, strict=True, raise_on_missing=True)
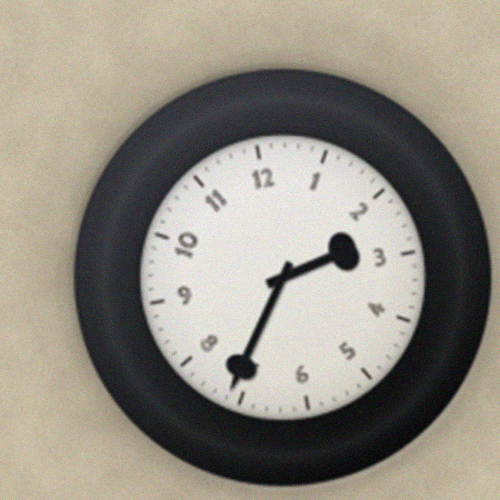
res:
h=2 m=36
